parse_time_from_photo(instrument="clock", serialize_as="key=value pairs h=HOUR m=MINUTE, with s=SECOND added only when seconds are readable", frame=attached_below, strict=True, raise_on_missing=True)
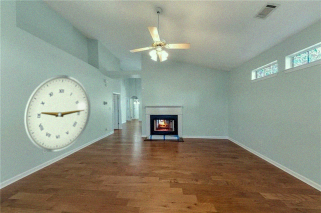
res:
h=9 m=14
